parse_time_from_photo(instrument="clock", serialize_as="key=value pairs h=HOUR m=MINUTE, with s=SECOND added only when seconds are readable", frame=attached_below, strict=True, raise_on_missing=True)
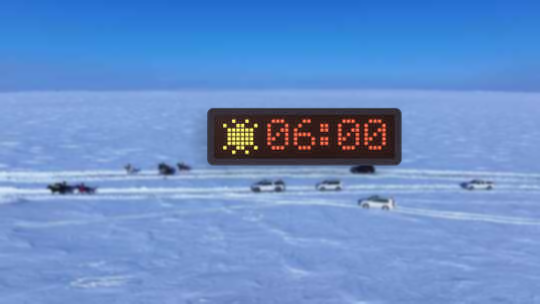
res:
h=6 m=0
